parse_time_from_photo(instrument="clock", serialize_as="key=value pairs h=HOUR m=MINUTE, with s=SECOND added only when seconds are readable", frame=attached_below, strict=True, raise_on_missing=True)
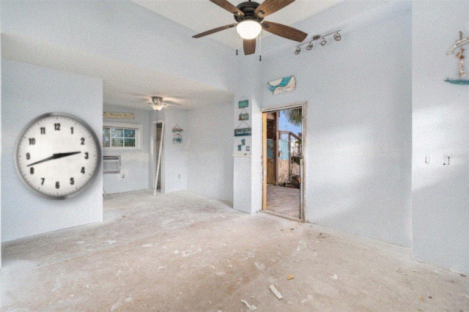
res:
h=2 m=42
